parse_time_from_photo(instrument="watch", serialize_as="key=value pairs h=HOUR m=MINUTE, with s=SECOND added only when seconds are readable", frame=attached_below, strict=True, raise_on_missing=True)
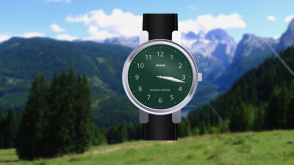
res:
h=3 m=17
